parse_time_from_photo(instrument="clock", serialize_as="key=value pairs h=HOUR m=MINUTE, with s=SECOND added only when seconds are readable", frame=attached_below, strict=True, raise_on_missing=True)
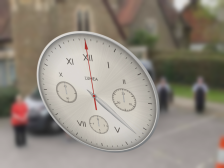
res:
h=4 m=22
